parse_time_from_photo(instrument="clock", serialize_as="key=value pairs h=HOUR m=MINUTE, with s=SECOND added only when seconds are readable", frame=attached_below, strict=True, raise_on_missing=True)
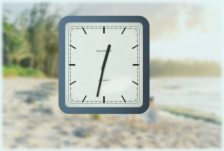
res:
h=12 m=32
